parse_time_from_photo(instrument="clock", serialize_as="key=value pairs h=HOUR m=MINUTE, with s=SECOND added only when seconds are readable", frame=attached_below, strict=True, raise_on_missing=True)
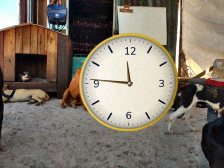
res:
h=11 m=46
